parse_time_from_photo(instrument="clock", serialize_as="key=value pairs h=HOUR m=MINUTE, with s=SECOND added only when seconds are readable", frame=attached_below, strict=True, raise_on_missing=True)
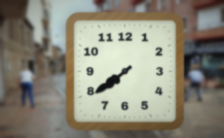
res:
h=7 m=39
